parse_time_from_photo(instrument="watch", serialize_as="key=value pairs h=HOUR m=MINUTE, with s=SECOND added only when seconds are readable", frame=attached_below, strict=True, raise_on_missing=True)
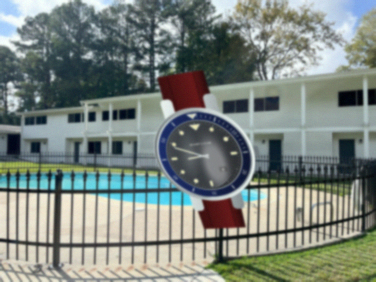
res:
h=8 m=49
